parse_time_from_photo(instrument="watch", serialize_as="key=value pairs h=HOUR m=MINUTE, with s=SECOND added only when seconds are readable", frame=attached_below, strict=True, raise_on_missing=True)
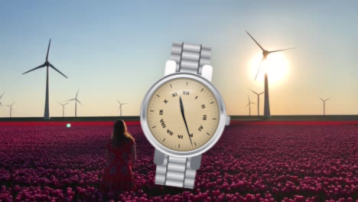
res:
h=11 m=26
